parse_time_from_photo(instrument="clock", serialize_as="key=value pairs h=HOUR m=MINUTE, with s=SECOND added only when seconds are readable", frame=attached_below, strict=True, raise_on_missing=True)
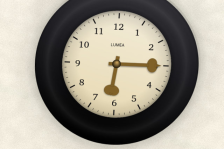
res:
h=6 m=15
